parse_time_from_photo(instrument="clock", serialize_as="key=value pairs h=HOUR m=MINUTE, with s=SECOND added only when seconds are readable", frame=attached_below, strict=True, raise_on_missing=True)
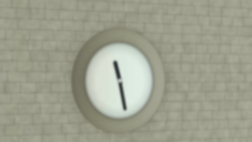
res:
h=11 m=28
